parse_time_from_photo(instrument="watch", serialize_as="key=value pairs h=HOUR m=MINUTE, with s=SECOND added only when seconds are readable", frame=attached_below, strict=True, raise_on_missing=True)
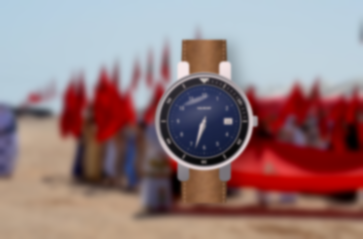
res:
h=6 m=33
